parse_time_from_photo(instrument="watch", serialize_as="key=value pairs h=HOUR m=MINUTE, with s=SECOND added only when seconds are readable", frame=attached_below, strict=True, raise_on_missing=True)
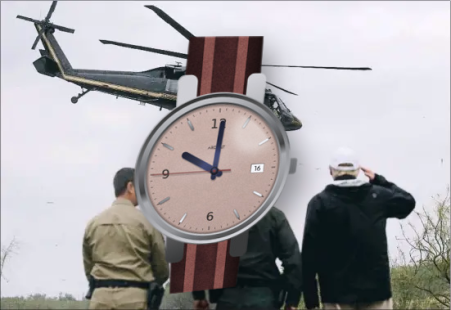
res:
h=10 m=0 s=45
